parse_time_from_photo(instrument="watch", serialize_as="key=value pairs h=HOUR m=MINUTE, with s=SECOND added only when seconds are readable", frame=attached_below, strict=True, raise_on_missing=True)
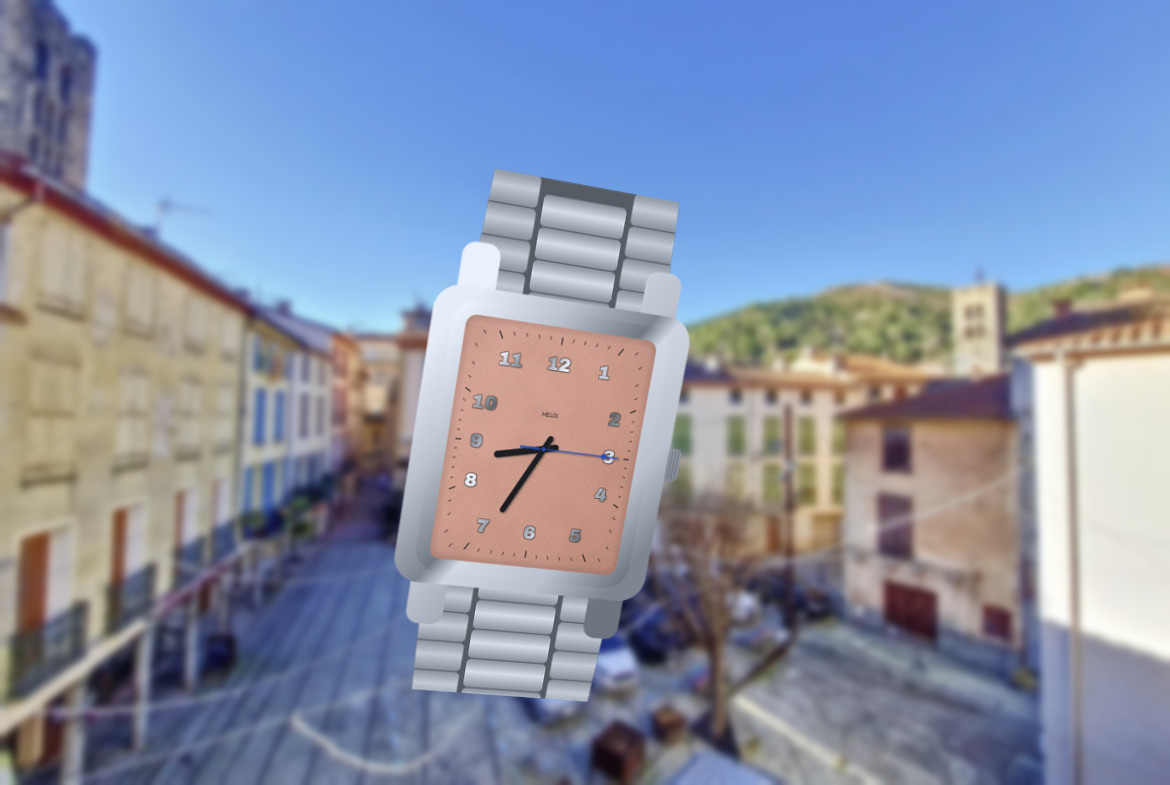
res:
h=8 m=34 s=15
